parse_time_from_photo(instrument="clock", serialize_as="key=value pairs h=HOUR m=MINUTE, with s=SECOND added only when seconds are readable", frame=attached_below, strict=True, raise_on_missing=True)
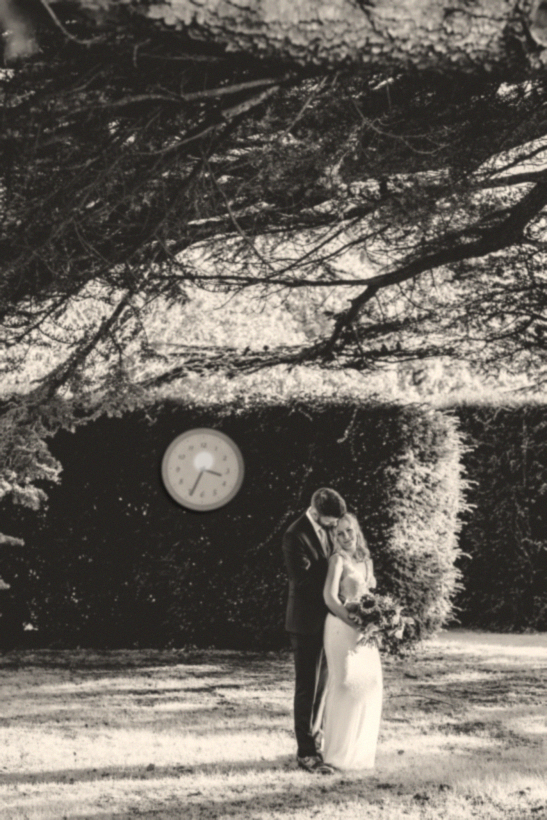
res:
h=3 m=34
